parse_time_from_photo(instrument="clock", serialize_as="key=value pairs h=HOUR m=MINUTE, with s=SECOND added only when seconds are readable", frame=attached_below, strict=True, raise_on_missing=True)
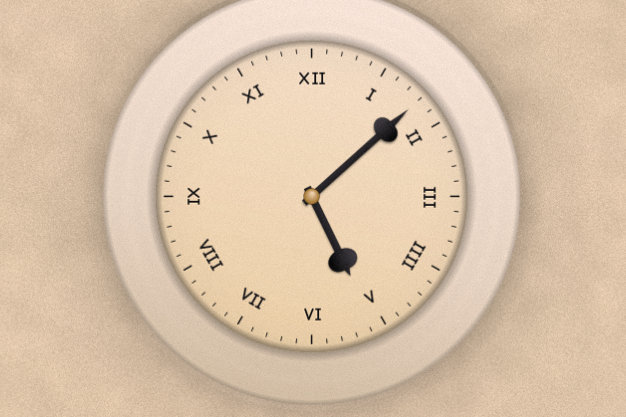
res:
h=5 m=8
